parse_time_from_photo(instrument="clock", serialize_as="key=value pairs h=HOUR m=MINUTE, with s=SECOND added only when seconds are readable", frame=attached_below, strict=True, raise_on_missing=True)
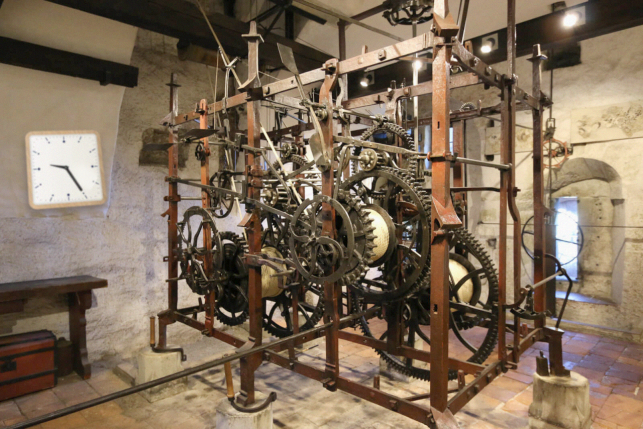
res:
h=9 m=25
